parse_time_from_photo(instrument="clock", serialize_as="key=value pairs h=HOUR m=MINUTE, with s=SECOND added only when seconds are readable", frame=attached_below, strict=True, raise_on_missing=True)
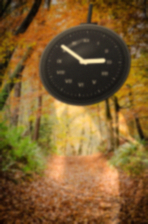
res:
h=2 m=51
